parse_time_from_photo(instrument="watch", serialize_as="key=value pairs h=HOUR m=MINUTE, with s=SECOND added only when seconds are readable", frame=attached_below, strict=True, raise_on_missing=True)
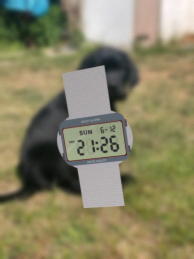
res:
h=21 m=26
